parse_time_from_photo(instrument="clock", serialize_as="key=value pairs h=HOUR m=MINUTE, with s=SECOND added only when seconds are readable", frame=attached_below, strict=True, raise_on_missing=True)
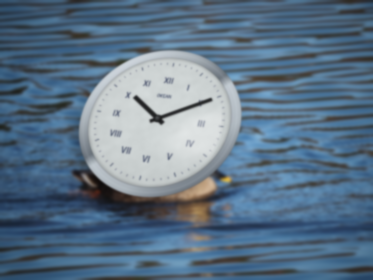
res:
h=10 m=10
